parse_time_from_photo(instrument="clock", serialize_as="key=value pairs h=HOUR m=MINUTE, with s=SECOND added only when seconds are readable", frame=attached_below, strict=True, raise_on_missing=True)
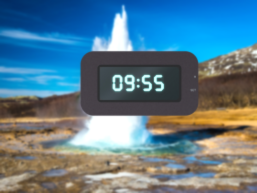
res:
h=9 m=55
